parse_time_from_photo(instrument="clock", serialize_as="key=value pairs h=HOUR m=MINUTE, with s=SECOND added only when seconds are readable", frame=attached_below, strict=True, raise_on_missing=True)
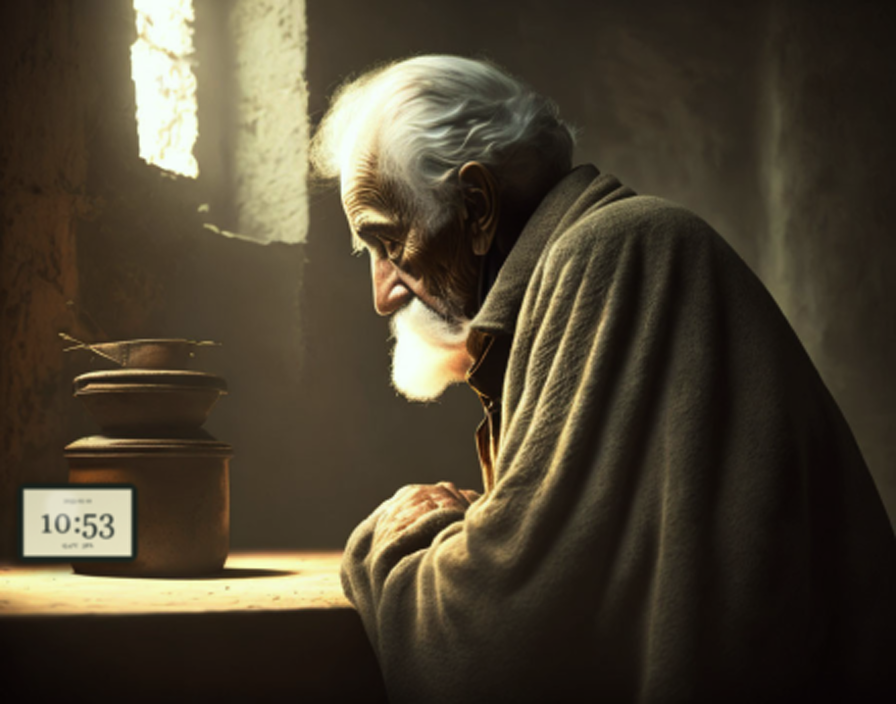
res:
h=10 m=53
